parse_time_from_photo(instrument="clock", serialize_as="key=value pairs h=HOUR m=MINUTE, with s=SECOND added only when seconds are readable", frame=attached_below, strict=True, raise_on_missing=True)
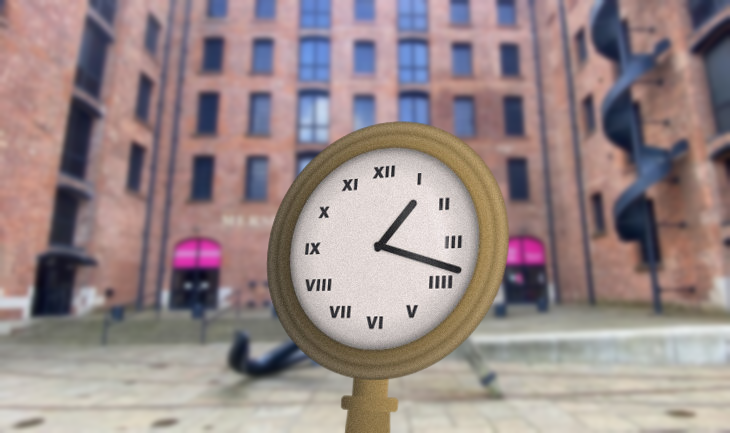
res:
h=1 m=18
